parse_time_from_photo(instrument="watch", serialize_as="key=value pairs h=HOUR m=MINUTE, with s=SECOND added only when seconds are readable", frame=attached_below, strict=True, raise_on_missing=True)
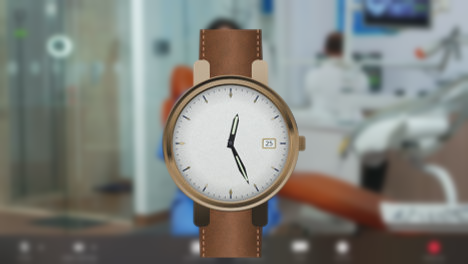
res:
h=12 m=26
